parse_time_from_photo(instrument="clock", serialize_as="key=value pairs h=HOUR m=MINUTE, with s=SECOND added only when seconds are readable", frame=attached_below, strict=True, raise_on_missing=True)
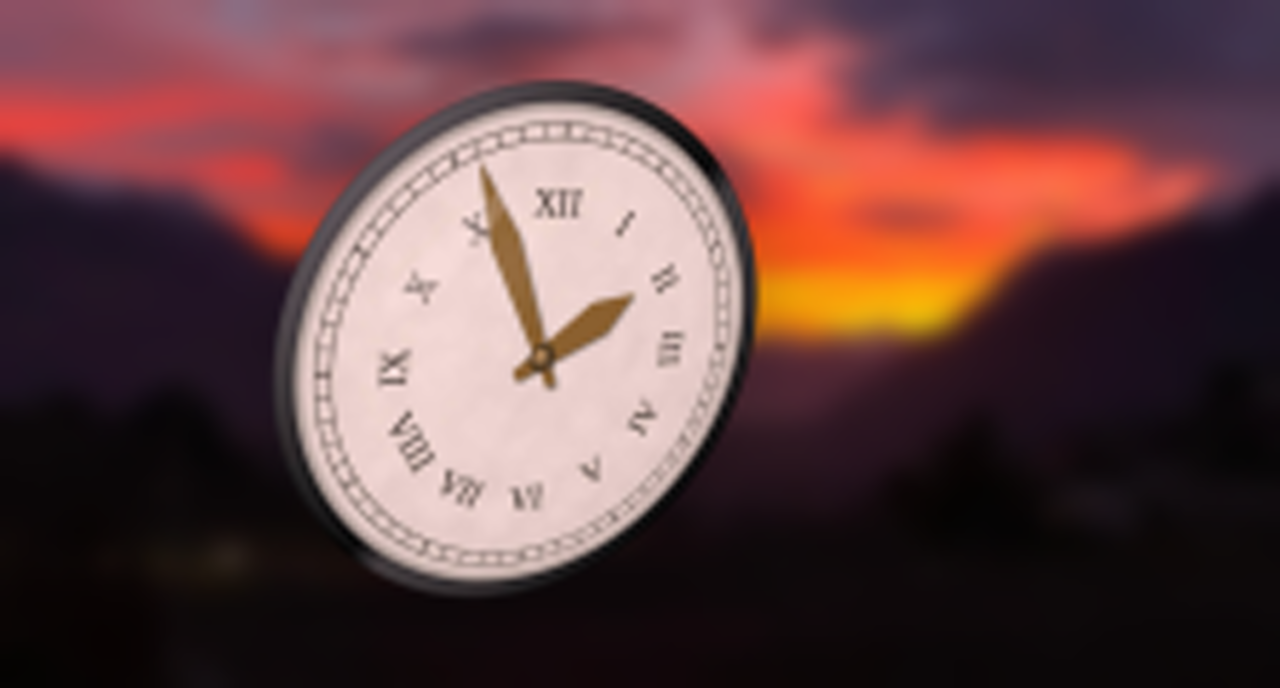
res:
h=1 m=56
